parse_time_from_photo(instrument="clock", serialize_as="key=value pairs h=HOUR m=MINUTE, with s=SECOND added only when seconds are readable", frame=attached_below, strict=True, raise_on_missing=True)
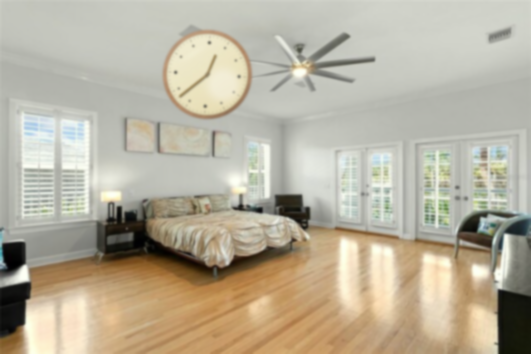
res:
h=12 m=38
